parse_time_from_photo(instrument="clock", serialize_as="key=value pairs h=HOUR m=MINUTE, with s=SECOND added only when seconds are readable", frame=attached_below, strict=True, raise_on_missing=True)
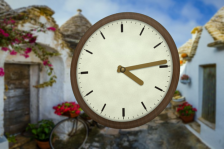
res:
h=4 m=14
